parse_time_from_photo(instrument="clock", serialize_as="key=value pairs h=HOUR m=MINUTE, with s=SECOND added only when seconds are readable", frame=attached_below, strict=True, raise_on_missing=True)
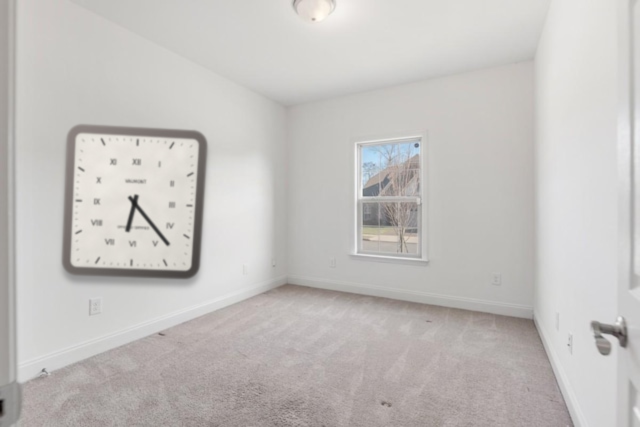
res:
h=6 m=23
